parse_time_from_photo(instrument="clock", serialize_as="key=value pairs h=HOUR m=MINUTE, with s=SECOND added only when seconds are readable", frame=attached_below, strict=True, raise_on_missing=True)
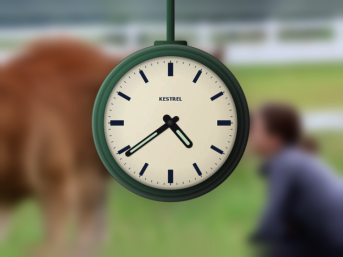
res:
h=4 m=39
